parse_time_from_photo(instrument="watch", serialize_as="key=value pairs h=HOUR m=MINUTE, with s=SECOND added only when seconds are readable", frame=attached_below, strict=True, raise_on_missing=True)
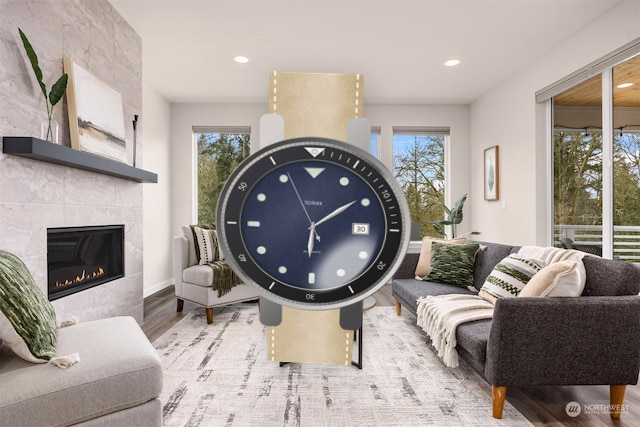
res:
h=6 m=8 s=56
